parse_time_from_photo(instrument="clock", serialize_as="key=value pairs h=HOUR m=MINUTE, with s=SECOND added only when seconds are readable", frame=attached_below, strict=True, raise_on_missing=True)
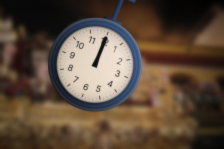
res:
h=12 m=0
